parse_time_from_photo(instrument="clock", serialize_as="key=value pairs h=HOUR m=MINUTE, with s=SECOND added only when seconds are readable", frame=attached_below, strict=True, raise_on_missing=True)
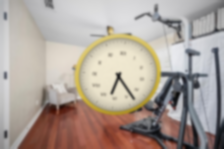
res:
h=6 m=23
